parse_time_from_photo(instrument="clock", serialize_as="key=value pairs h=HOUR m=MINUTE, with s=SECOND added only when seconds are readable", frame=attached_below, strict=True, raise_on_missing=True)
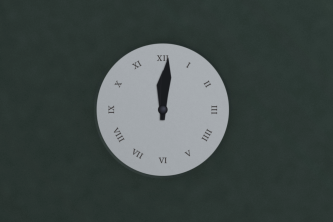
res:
h=12 m=1
